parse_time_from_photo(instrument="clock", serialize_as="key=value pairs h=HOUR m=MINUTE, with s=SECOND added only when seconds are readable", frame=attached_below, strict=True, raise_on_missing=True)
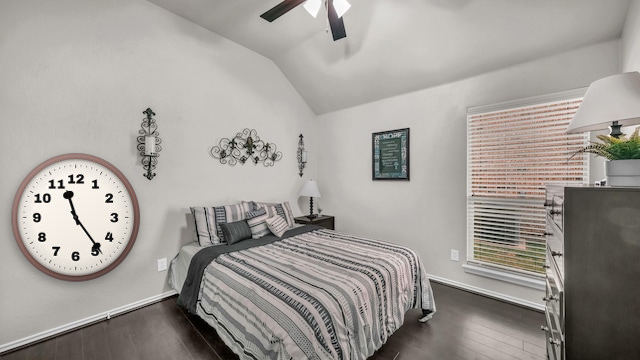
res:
h=11 m=24
